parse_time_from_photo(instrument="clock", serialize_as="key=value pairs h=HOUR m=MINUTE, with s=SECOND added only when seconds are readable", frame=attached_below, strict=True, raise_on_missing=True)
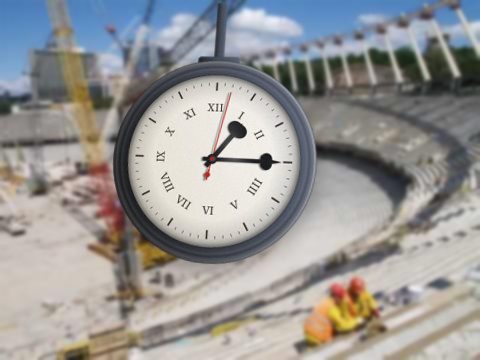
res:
h=1 m=15 s=2
